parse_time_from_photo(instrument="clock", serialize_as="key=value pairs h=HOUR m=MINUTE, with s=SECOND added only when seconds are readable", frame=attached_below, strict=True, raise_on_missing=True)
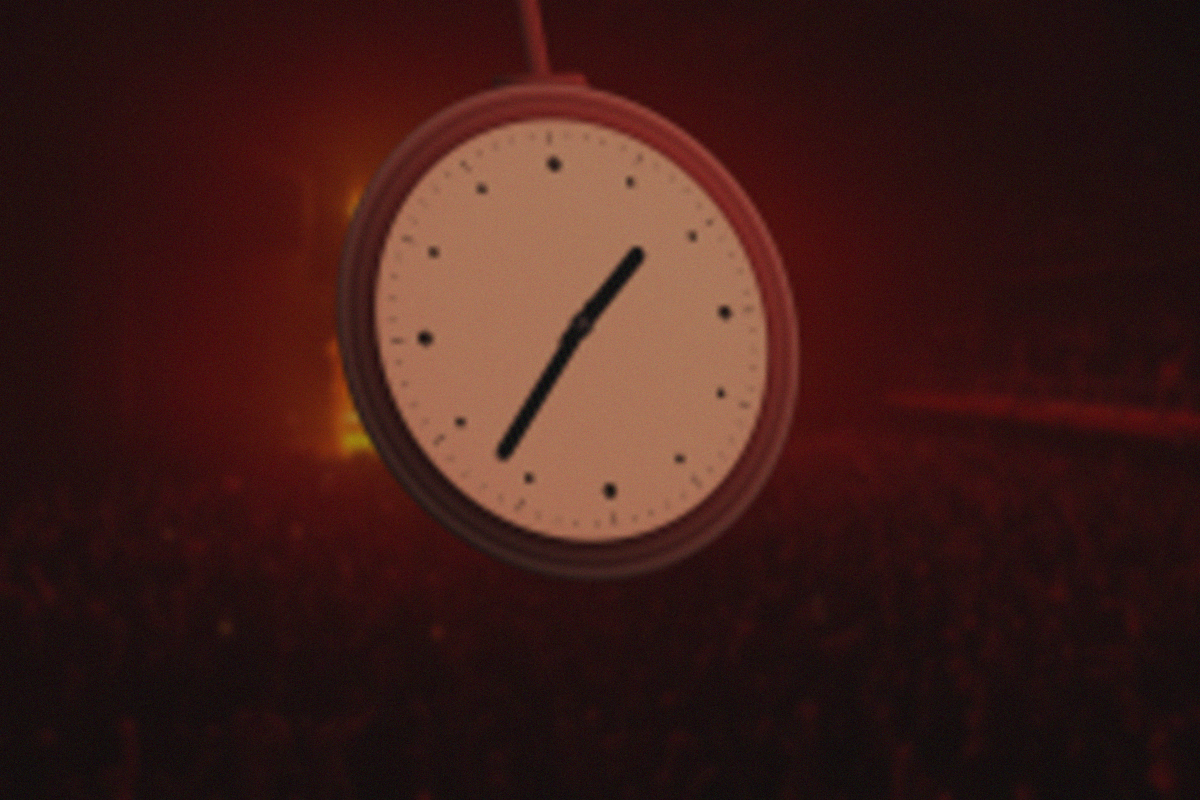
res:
h=1 m=37
